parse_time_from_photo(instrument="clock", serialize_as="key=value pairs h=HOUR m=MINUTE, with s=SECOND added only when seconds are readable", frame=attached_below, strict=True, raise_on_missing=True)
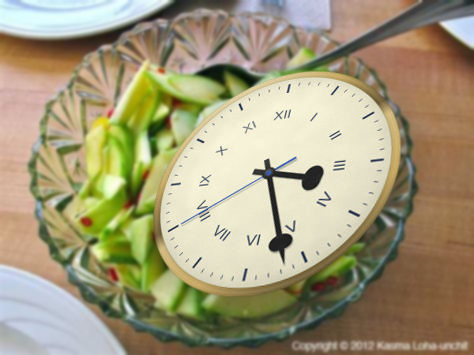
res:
h=3 m=26 s=40
